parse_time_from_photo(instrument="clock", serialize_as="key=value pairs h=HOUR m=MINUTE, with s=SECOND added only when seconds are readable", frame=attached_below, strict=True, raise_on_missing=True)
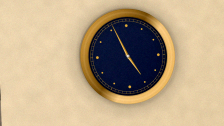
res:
h=4 m=56
